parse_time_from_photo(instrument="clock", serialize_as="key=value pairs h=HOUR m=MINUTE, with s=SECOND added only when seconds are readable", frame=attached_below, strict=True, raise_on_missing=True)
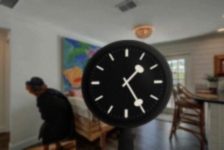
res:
h=1 m=25
